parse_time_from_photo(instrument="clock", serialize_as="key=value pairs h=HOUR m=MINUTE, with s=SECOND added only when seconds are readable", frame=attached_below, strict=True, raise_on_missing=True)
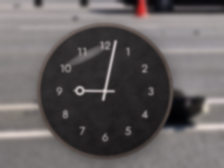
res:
h=9 m=2
